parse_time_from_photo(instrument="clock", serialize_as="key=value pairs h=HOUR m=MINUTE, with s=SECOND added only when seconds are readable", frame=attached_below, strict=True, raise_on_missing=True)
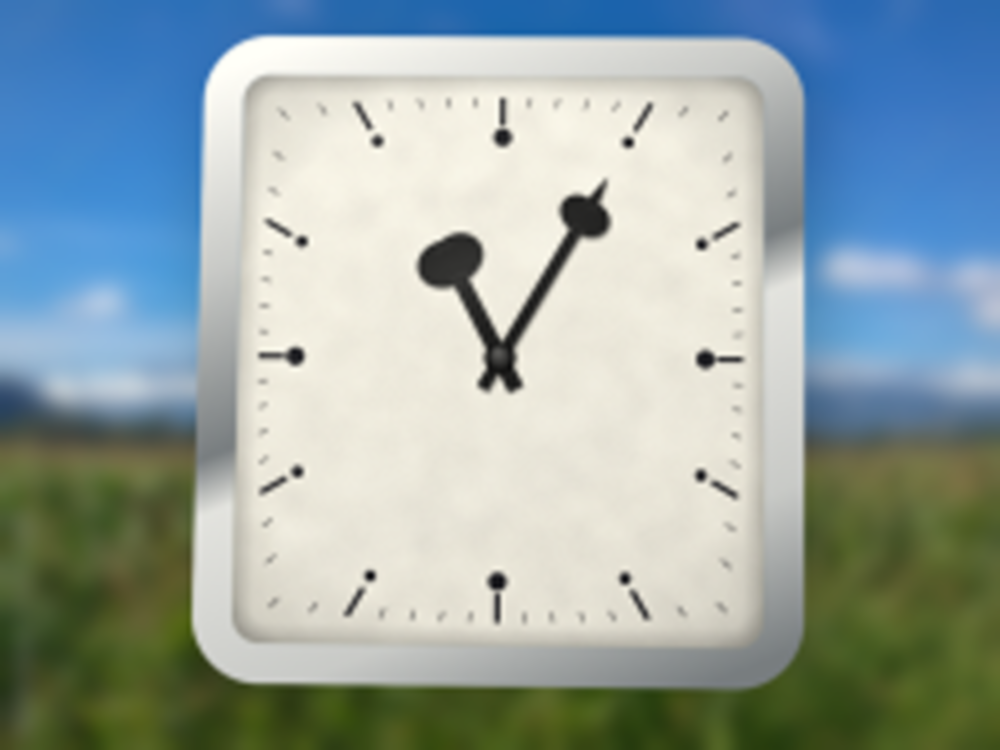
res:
h=11 m=5
